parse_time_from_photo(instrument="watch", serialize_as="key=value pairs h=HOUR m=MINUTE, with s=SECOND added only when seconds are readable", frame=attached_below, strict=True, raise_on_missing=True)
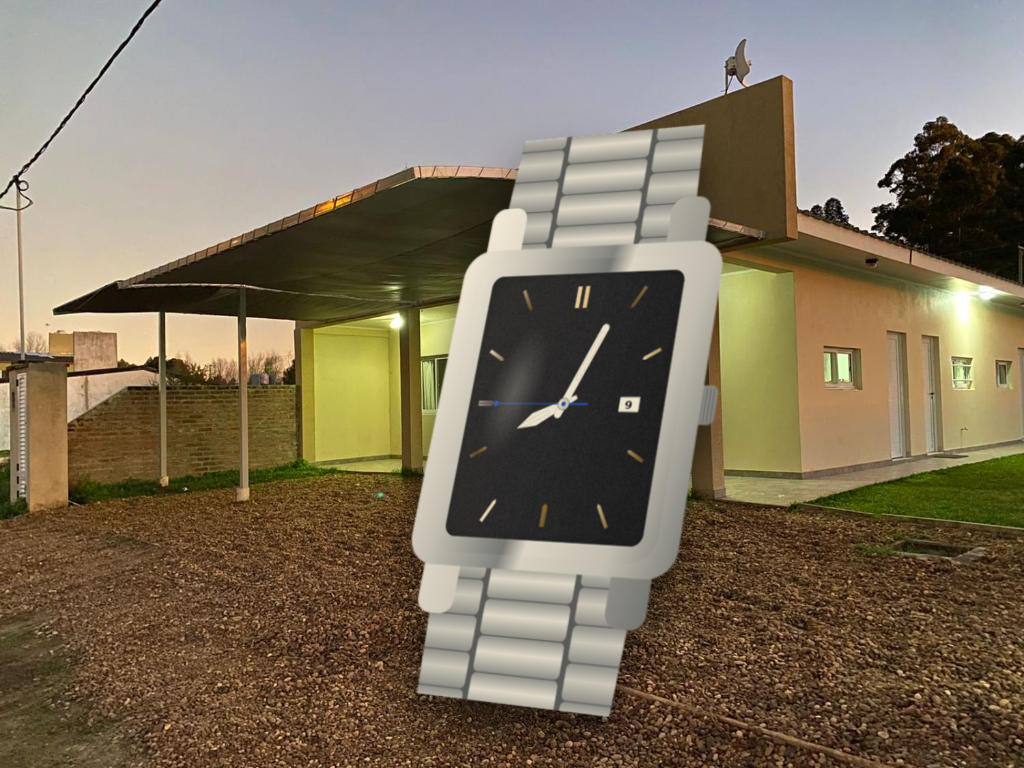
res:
h=8 m=3 s=45
